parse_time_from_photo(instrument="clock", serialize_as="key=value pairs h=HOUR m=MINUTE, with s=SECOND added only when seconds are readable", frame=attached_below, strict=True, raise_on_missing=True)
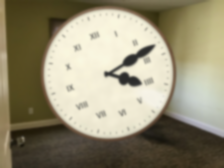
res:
h=4 m=13
